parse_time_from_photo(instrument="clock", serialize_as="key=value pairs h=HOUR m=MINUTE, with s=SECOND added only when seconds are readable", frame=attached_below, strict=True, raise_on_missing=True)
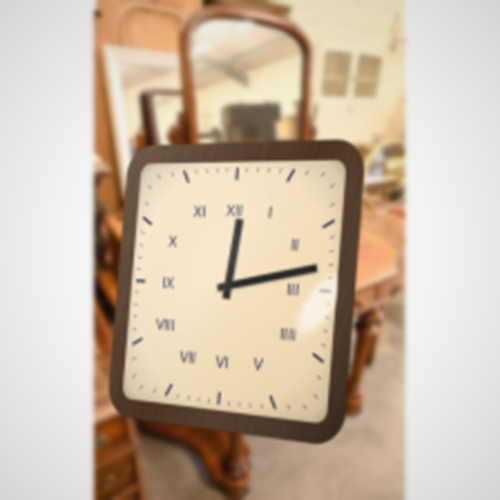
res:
h=12 m=13
